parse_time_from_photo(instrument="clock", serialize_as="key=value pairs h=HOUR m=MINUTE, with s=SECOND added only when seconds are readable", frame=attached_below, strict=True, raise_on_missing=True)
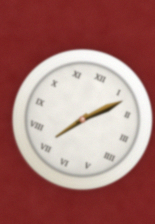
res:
h=7 m=7
